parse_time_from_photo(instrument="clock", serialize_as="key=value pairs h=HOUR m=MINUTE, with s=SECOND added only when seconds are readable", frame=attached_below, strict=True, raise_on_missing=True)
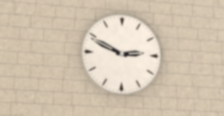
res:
h=2 m=49
